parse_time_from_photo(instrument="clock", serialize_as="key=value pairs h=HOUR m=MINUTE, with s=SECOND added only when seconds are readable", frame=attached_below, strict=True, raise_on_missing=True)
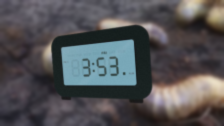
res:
h=3 m=53
